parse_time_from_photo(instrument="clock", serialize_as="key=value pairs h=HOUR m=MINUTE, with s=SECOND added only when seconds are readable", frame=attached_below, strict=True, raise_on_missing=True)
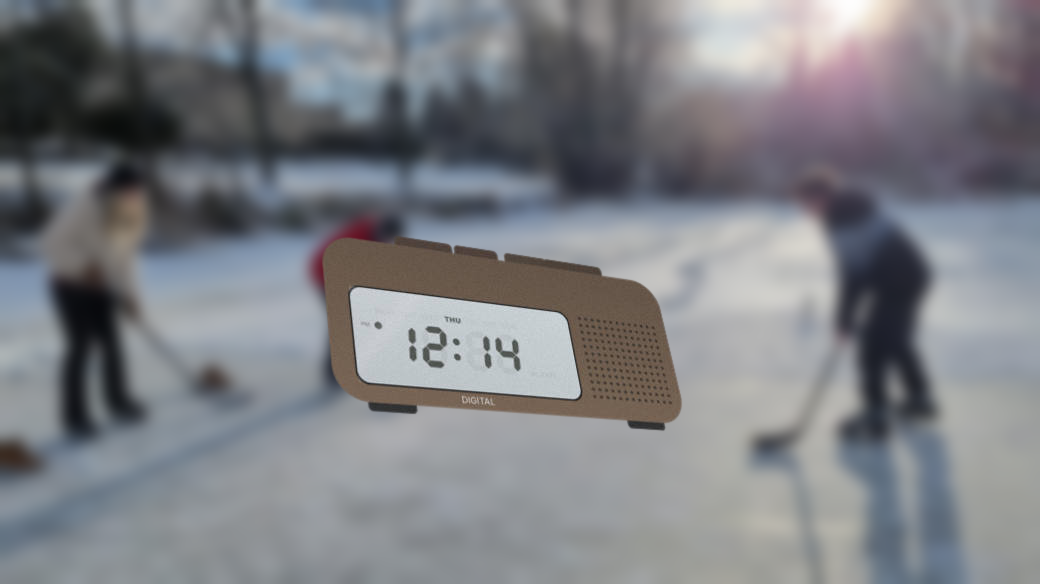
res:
h=12 m=14
